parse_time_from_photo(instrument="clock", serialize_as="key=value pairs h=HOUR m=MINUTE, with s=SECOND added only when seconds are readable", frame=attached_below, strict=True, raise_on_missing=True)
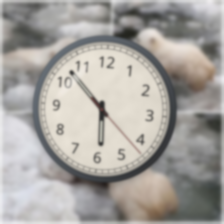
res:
h=5 m=52 s=22
